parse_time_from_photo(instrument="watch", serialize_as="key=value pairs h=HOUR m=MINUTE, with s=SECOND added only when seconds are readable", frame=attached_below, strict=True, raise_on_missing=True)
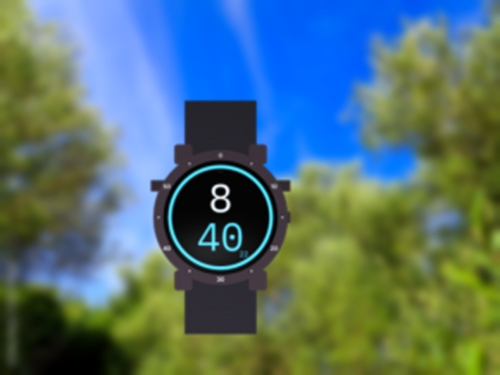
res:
h=8 m=40
